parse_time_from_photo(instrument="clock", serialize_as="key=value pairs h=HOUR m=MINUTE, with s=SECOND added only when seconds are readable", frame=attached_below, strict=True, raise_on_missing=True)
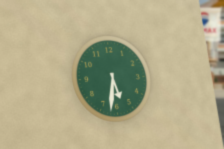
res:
h=5 m=32
